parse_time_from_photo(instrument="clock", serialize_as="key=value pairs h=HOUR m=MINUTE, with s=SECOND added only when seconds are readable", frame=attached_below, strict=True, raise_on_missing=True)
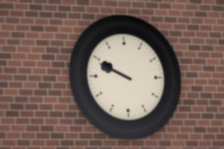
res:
h=9 m=49
